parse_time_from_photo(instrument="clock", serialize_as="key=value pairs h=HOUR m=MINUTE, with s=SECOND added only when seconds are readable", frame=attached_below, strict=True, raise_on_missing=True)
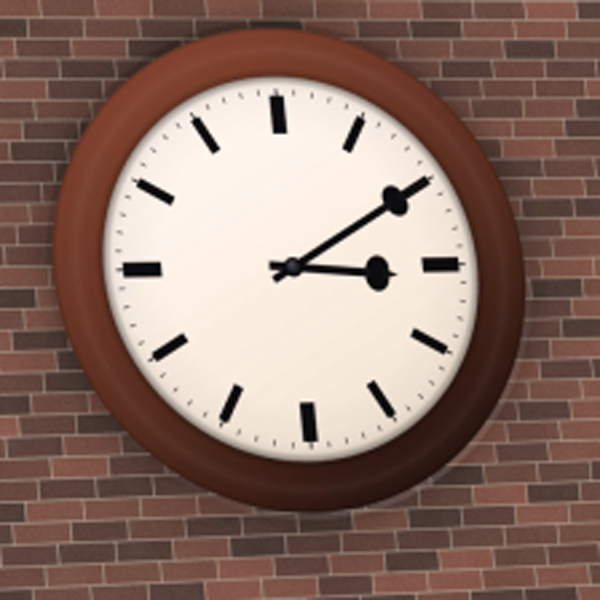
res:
h=3 m=10
